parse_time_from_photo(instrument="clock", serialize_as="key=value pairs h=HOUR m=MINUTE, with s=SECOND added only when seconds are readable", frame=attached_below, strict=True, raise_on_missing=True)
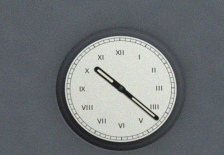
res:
h=10 m=22
